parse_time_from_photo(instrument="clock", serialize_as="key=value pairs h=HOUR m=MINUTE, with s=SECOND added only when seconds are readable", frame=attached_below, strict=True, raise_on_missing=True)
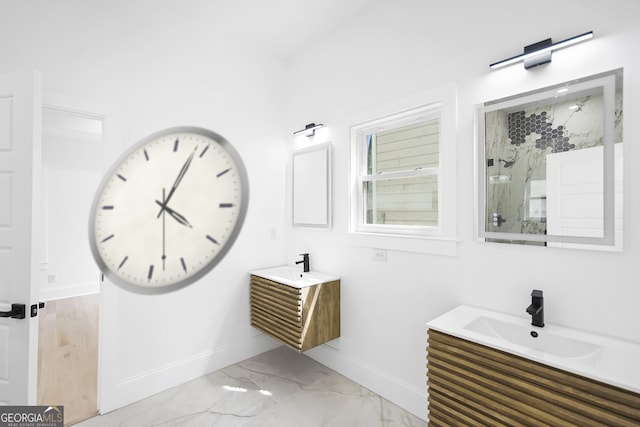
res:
h=4 m=3 s=28
